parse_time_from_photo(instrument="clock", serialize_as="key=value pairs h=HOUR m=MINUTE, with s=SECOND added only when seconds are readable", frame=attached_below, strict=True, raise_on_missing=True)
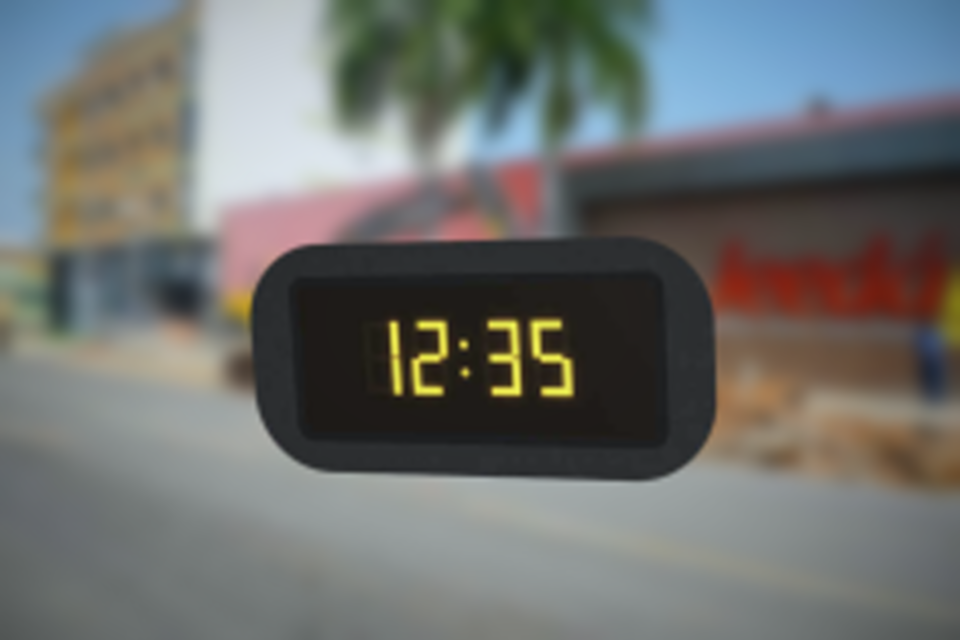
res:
h=12 m=35
